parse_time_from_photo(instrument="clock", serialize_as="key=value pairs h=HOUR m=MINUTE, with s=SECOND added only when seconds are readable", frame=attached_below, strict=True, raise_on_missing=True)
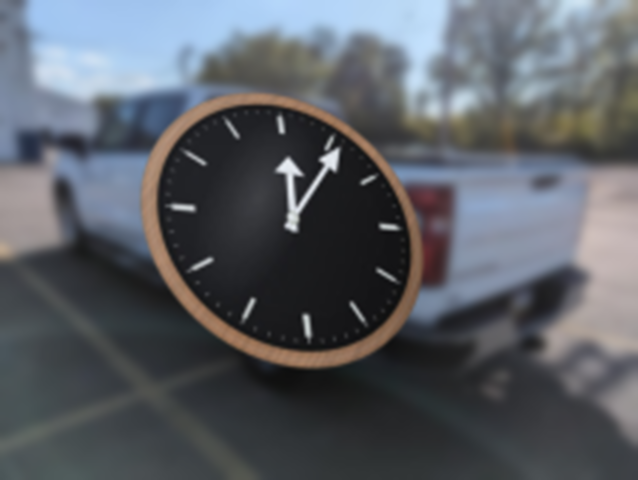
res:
h=12 m=6
